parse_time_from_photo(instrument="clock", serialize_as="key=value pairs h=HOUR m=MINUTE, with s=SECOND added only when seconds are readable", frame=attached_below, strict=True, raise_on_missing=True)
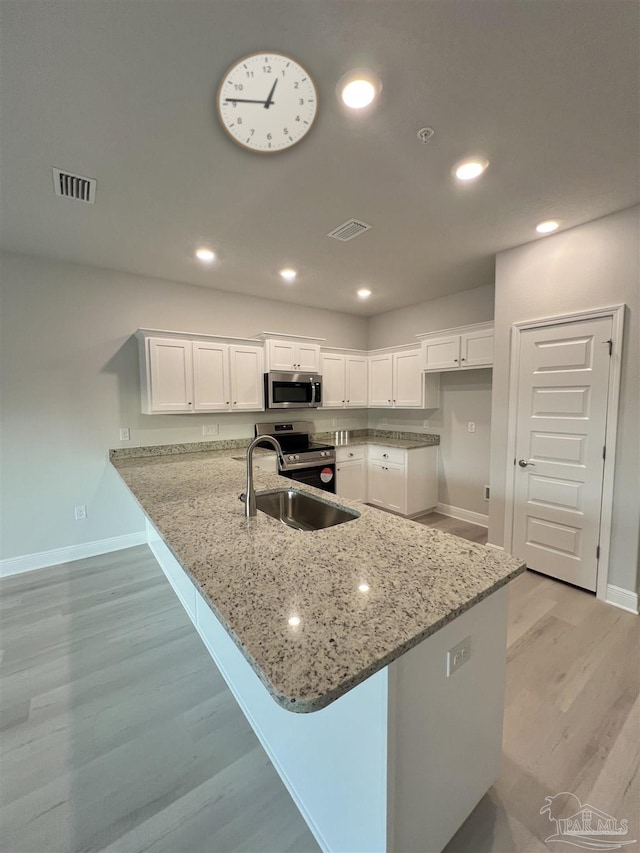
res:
h=12 m=46
